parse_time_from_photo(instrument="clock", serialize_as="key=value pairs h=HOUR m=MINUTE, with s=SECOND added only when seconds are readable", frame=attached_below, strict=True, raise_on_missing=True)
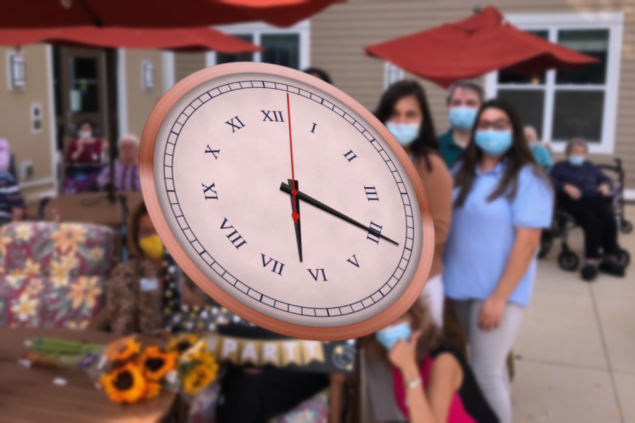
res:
h=6 m=20 s=2
